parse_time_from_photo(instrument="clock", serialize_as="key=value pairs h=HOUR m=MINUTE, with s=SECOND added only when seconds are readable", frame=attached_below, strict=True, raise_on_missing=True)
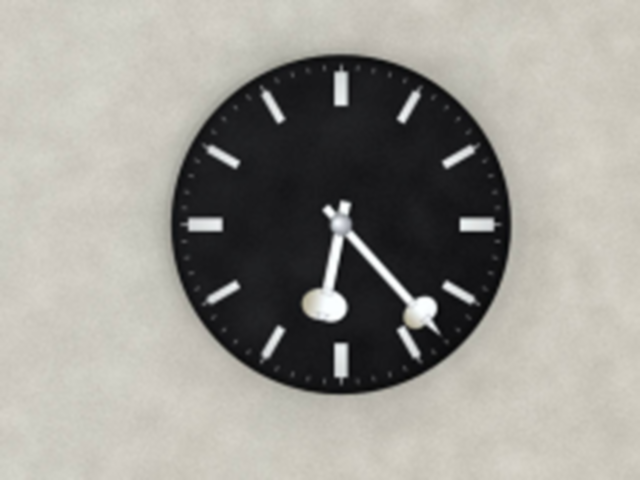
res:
h=6 m=23
